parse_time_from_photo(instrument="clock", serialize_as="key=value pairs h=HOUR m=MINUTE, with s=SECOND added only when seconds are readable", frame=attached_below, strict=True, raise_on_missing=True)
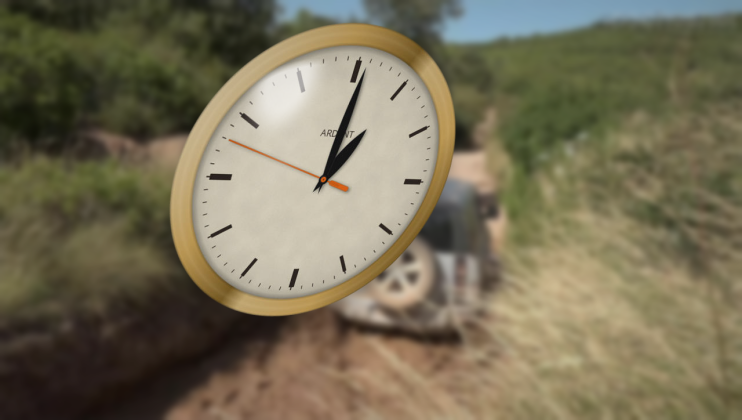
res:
h=1 m=0 s=48
